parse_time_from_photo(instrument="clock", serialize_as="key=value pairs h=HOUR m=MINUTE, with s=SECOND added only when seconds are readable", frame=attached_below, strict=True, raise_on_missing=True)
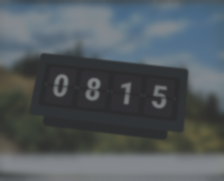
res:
h=8 m=15
